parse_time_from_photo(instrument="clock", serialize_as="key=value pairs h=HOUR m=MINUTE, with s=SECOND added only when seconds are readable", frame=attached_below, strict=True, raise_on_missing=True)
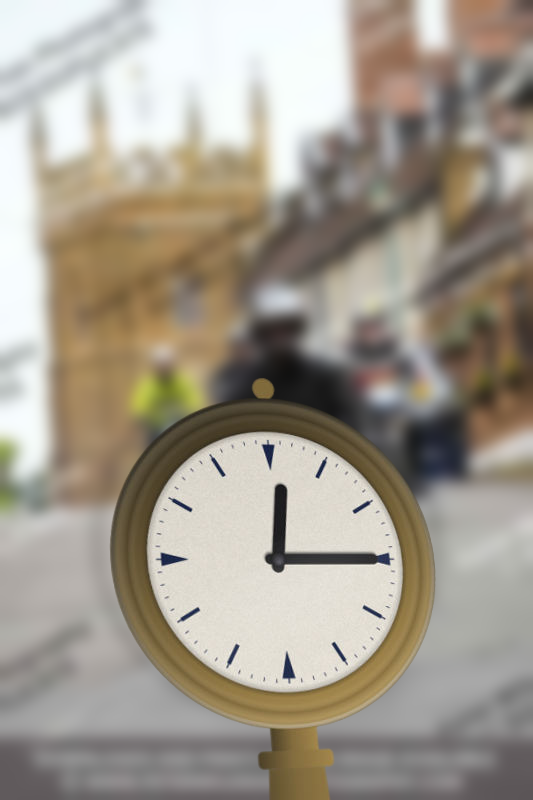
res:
h=12 m=15
